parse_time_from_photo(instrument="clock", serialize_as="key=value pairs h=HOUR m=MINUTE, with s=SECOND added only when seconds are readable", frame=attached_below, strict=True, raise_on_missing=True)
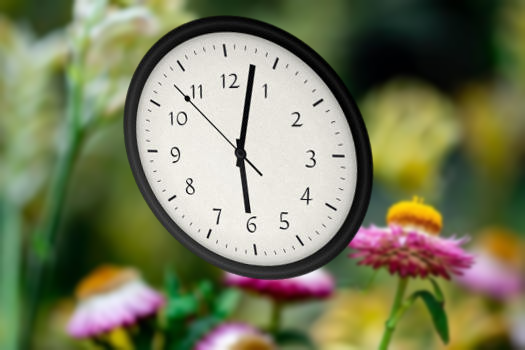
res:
h=6 m=2 s=53
